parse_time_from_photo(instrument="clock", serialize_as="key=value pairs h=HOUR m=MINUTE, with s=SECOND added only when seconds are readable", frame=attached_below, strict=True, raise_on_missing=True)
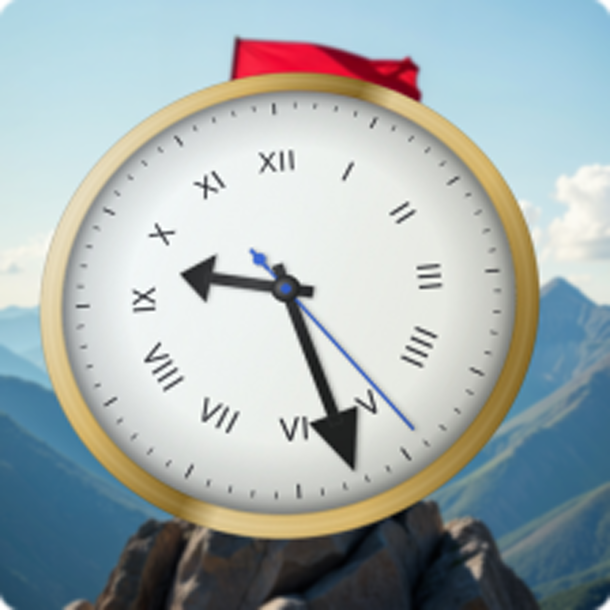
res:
h=9 m=27 s=24
